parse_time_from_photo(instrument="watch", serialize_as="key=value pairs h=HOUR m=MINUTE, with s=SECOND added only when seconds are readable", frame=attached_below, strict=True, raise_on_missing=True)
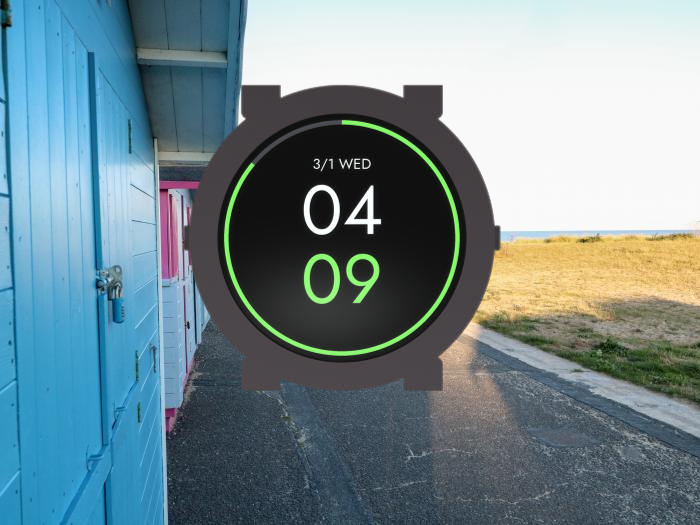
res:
h=4 m=9
